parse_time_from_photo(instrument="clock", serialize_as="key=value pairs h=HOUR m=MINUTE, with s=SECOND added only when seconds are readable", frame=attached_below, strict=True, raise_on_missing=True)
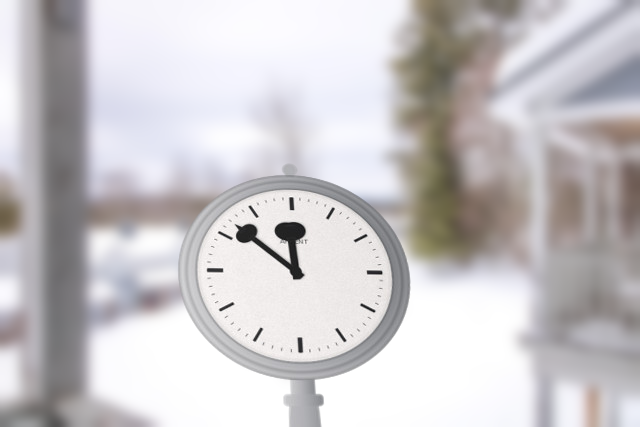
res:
h=11 m=52
